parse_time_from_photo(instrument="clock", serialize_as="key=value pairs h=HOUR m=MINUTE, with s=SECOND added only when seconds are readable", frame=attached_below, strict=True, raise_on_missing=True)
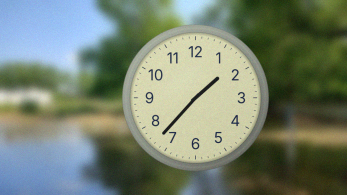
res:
h=1 m=37
